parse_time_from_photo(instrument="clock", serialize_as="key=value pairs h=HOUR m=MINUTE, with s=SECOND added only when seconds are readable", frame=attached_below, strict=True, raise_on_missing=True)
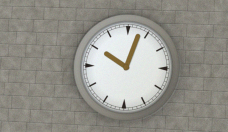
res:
h=10 m=3
